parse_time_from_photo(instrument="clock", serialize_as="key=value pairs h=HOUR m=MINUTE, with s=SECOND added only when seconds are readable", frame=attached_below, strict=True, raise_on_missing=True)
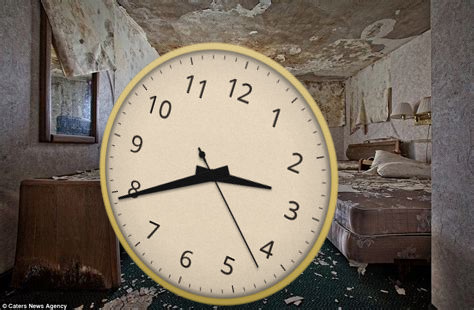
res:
h=2 m=39 s=22
